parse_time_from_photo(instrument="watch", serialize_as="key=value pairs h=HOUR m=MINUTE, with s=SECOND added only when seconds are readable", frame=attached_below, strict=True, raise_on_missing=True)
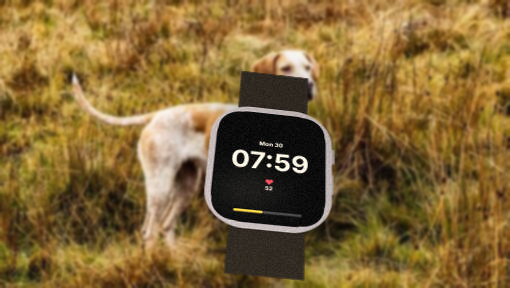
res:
h=7 m=59
